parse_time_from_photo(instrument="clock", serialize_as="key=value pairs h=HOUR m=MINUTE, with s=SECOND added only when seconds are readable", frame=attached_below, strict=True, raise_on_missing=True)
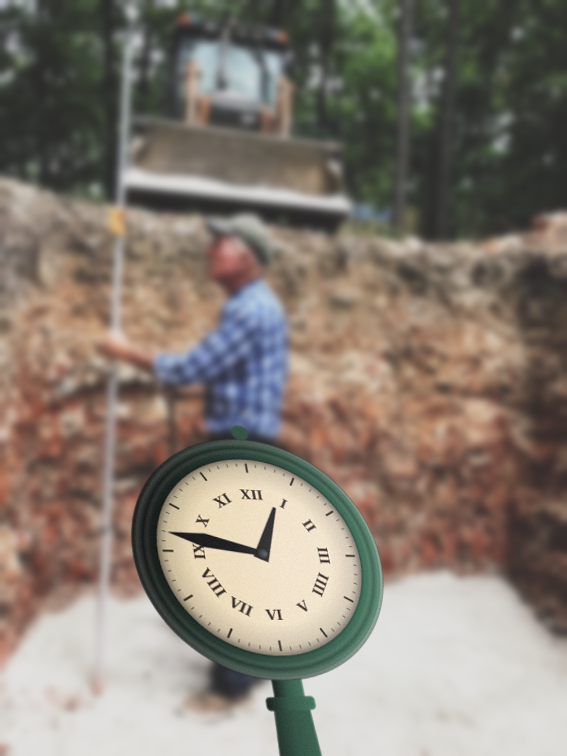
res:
h=12 m=47
